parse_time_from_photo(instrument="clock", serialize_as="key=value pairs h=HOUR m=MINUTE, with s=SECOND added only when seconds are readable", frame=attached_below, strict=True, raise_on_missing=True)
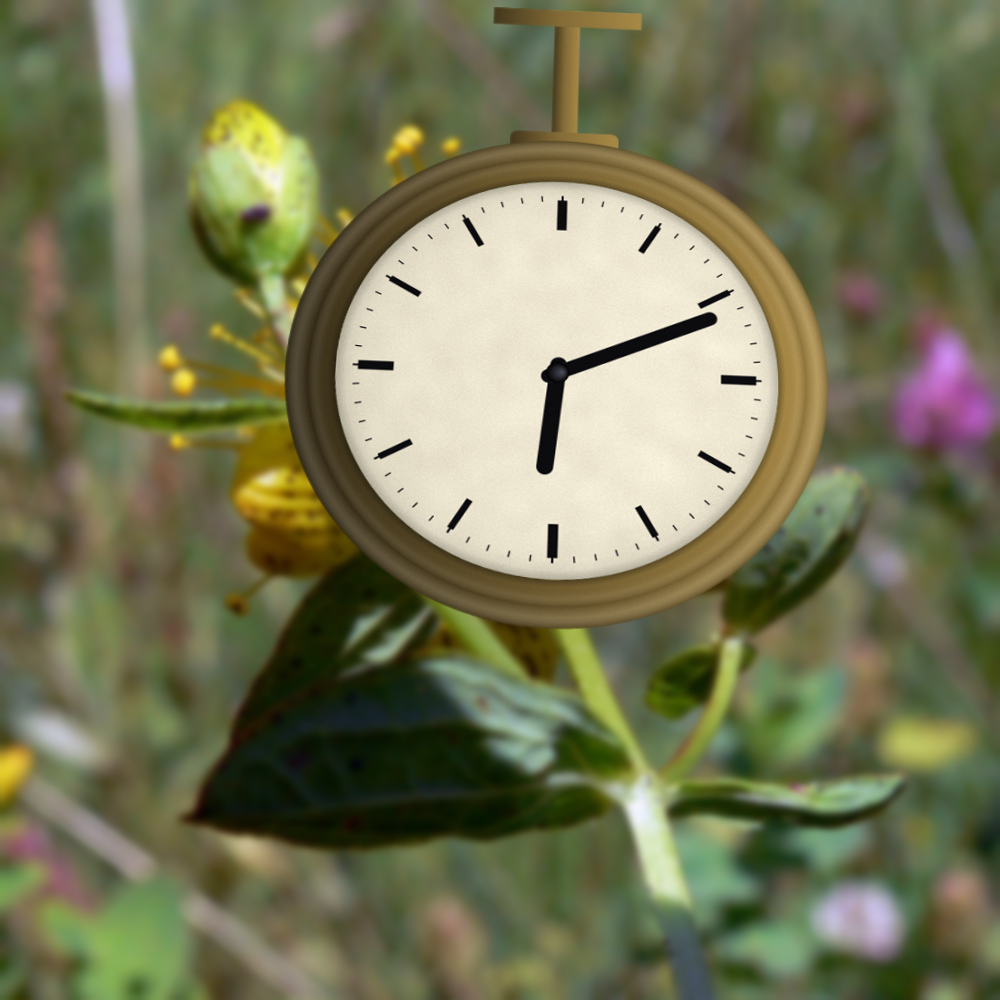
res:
h=6 m=11
